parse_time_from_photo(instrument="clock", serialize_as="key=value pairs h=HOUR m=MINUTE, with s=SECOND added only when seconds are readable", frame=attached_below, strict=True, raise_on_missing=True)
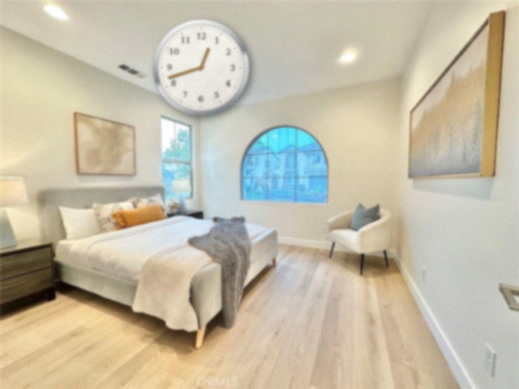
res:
h=12 m=42
